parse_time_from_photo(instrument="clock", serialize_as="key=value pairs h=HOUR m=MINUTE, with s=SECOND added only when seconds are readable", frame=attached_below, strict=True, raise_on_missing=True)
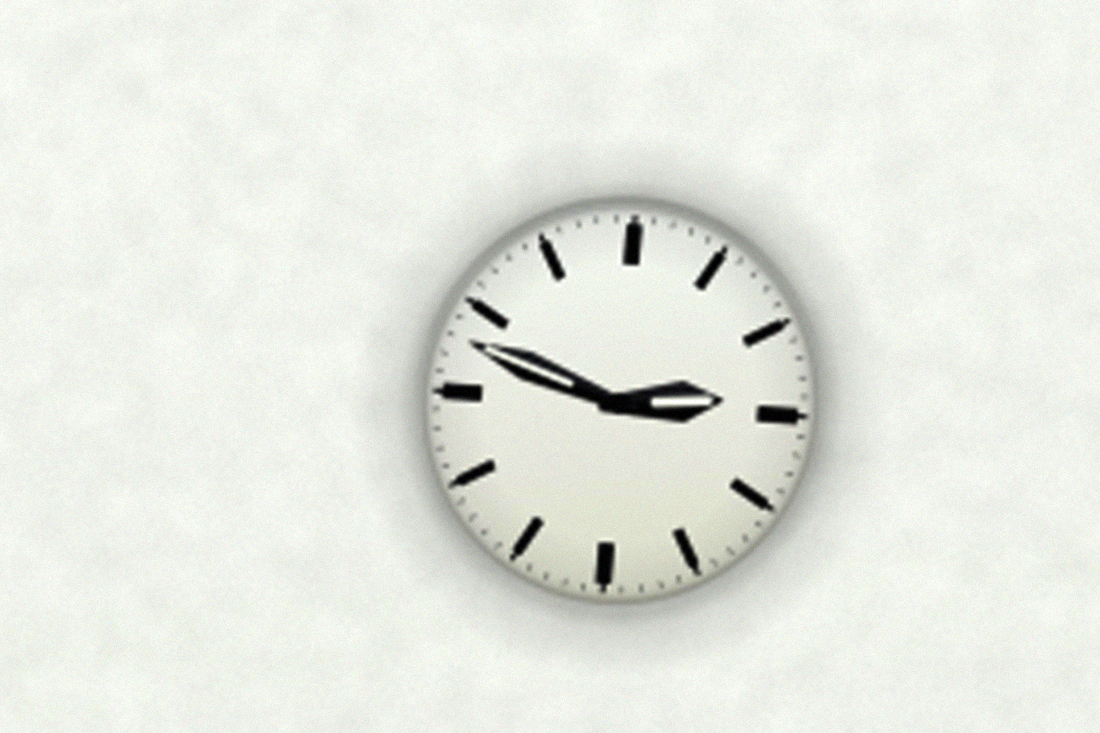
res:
h=2 m=48
